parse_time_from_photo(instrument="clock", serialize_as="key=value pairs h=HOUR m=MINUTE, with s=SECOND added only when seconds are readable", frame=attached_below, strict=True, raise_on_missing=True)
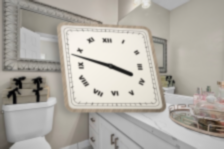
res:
h=3 m=48
